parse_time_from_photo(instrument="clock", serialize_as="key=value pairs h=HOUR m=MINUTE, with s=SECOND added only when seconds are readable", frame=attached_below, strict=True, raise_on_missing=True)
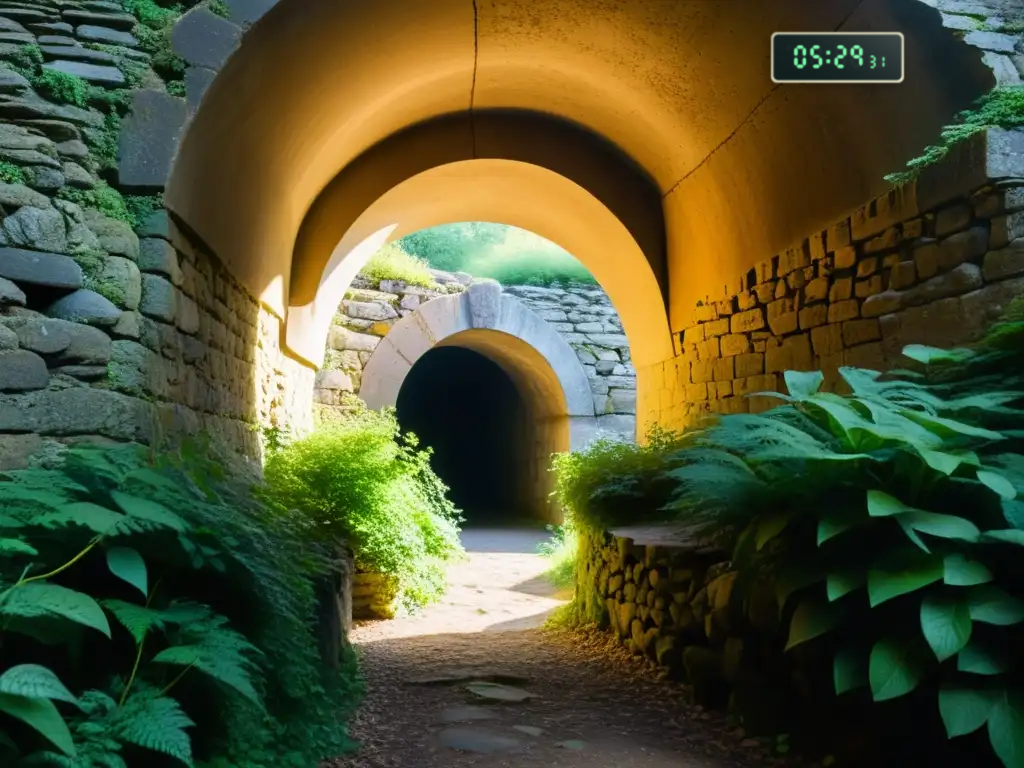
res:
h=5 m=29 s=31
